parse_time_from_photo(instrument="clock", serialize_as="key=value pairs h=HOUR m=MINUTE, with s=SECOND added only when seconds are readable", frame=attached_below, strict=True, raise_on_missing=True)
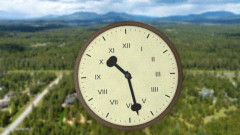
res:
h=10 m=28
